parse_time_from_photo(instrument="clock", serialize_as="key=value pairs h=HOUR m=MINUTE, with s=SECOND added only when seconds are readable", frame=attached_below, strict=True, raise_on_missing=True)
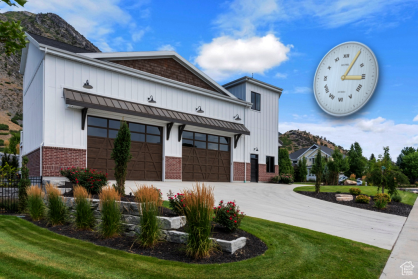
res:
h=3 m=5
